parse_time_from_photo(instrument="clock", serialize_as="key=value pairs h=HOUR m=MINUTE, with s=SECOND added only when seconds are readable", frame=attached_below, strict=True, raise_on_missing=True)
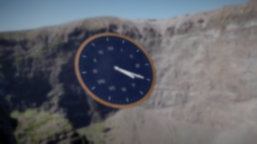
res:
h=4 m=20
